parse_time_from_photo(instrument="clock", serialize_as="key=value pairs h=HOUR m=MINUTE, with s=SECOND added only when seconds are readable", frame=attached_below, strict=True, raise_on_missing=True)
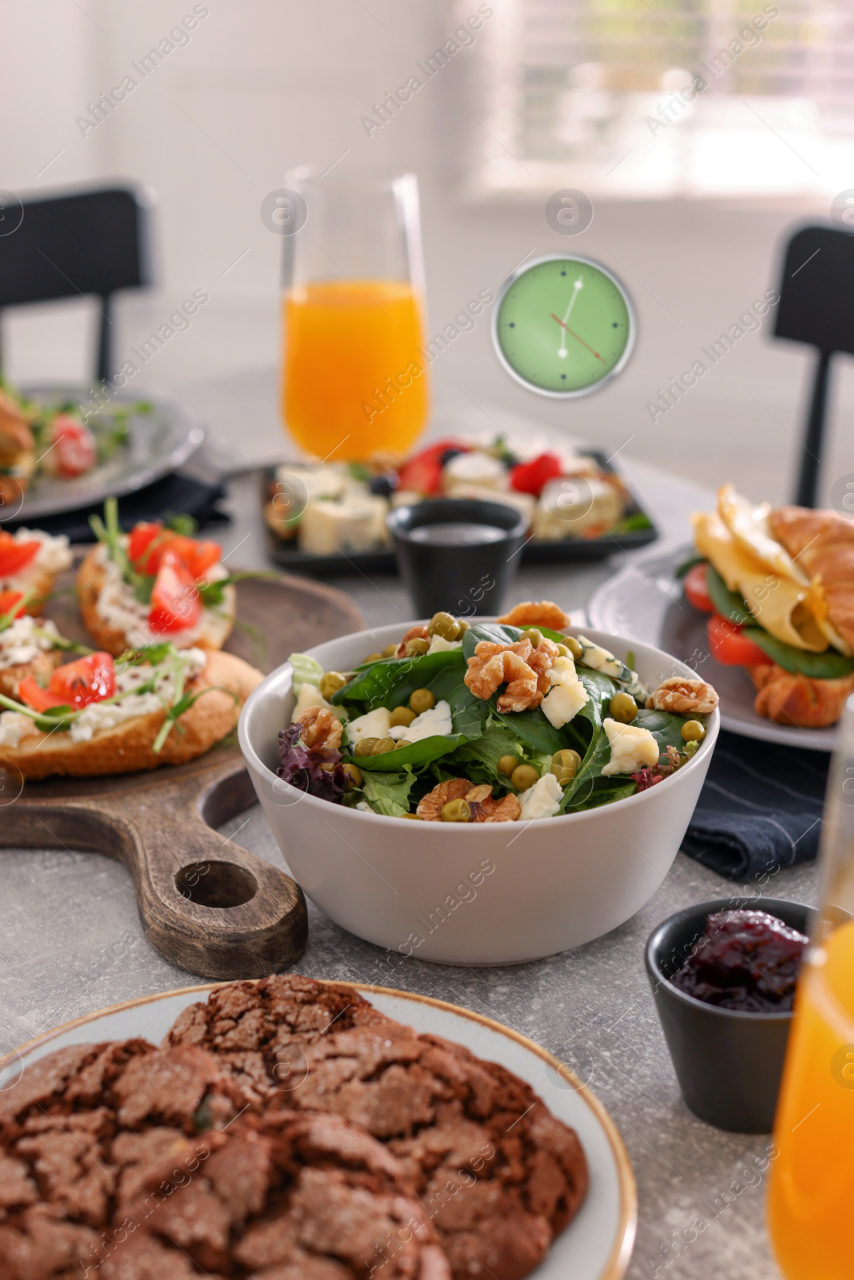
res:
h=6 m=3 s=22
